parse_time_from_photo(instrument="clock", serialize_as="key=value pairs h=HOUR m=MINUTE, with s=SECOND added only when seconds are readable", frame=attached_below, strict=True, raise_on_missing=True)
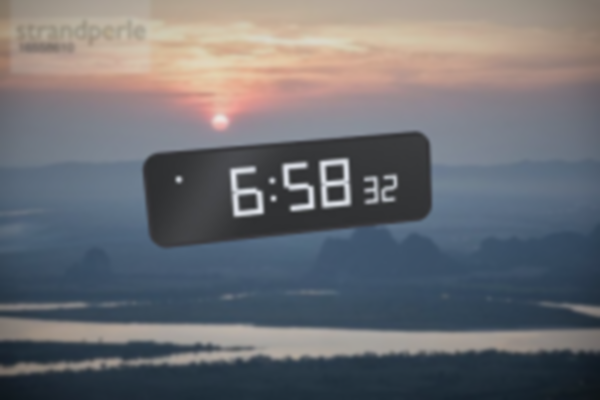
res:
h=6 m=58 s=32
